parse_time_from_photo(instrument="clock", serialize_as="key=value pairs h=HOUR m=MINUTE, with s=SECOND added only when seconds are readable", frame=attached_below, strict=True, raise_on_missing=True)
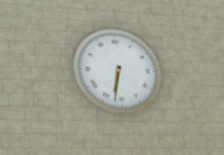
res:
h=6 m=32
